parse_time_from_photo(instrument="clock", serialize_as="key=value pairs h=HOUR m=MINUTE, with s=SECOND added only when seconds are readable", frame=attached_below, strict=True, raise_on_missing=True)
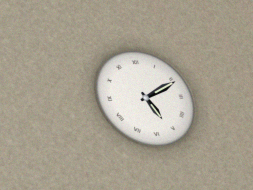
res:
h=5 m=11
